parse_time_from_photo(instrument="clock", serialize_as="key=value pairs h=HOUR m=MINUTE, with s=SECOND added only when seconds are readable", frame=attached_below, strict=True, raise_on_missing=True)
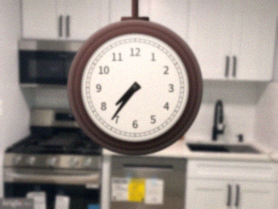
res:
h=7 m=36
